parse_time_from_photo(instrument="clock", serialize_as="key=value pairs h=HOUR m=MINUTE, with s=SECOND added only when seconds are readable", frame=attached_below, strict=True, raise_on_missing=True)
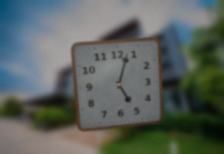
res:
h=5 m=3
